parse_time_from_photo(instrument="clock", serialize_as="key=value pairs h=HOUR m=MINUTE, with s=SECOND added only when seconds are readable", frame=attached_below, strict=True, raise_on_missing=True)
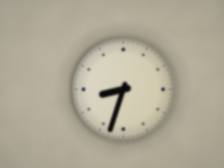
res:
h=8 m=33
